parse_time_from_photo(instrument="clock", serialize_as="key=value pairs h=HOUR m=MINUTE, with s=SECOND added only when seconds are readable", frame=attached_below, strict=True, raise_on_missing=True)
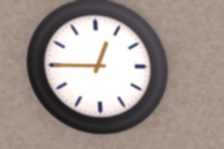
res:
h=12 m=45
